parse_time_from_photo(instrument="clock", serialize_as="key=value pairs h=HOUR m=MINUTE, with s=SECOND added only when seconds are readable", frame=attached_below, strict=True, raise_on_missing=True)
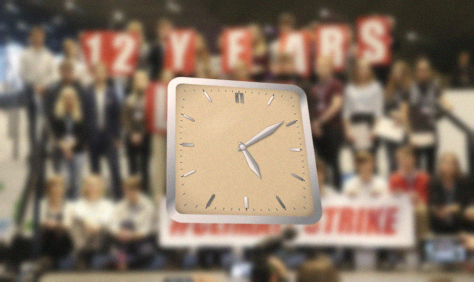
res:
h=5 m=9
